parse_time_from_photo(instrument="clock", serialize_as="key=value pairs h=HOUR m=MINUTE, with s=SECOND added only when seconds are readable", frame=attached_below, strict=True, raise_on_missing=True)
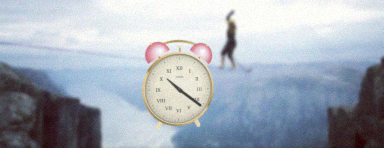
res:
h=10 m=21
